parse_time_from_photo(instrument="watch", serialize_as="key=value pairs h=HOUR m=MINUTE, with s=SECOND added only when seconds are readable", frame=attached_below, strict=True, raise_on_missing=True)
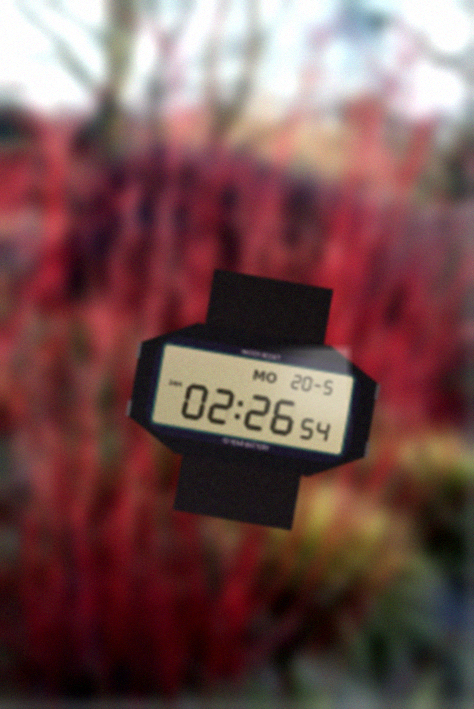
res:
h=2 m=26 s=54
